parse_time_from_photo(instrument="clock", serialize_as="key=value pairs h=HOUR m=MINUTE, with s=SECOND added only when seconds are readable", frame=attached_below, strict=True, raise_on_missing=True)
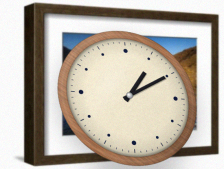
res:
h=1 m=10
